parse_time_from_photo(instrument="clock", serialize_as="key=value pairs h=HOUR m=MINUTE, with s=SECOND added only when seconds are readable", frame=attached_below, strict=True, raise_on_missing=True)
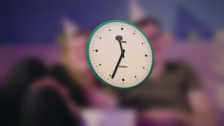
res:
h=11 m=34
